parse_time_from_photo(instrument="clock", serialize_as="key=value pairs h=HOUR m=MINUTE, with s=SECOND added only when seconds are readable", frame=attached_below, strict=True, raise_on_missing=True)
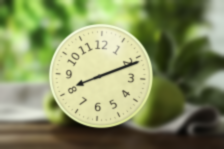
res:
h=8 m=11
